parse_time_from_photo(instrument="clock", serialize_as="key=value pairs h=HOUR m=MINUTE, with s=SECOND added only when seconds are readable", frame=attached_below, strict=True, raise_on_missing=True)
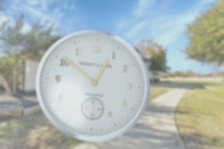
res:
h=12 m=51
